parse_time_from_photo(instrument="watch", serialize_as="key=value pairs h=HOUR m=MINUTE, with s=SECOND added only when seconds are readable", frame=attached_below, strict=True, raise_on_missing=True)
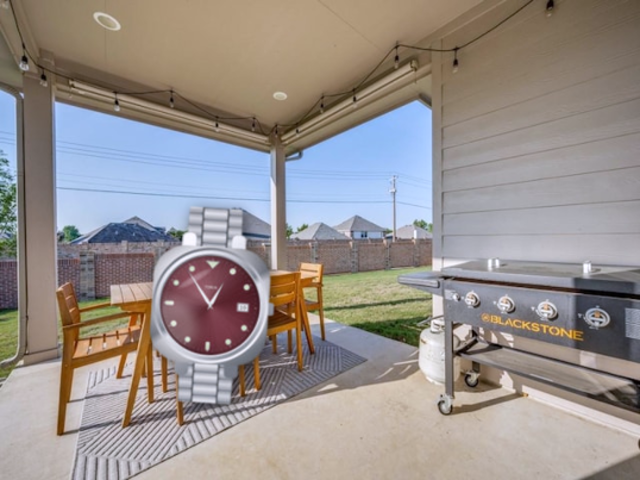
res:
h=12 m=54
